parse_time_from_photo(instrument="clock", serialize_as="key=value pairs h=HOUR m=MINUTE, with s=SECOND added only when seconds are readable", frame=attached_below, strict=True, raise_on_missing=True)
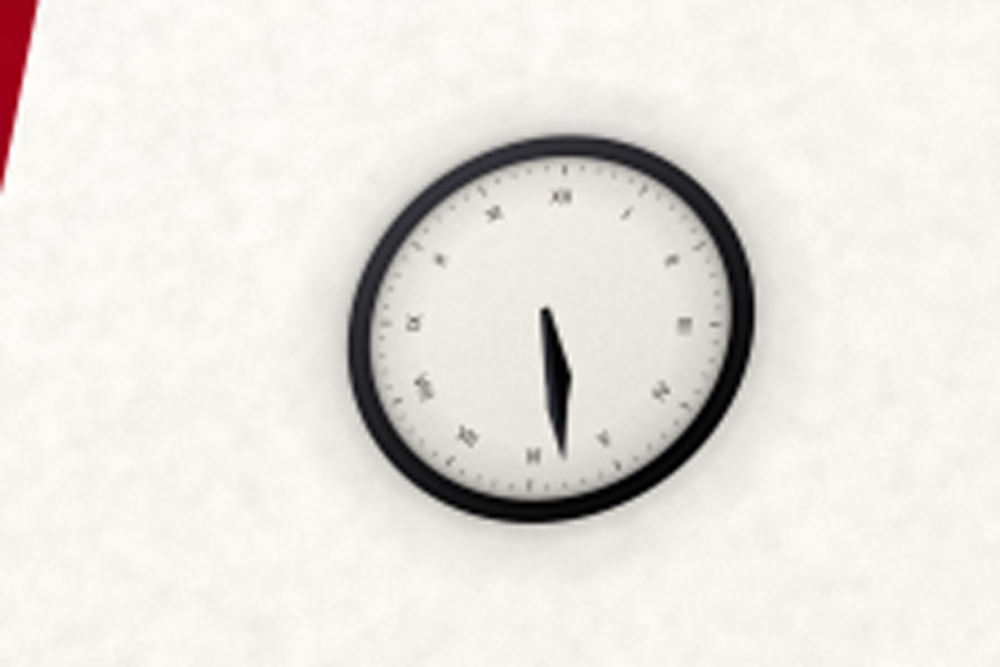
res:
h=5 m=28
